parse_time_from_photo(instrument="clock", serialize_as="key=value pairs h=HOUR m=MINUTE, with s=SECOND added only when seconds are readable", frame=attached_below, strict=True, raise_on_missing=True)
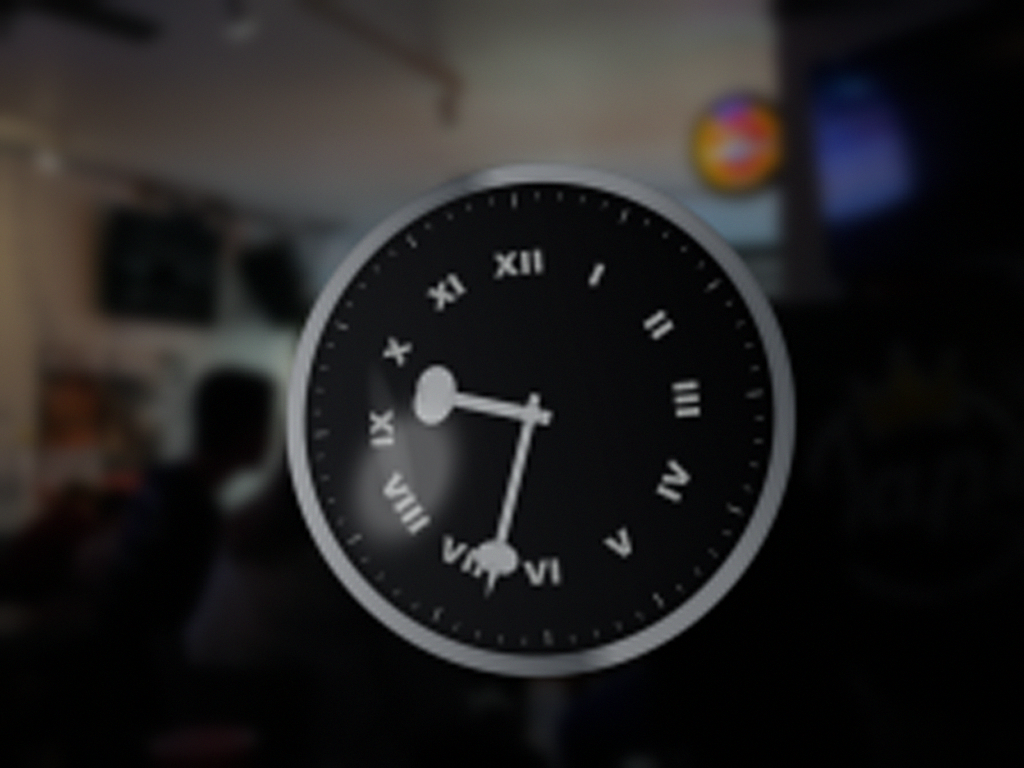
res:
h=9 m=33
